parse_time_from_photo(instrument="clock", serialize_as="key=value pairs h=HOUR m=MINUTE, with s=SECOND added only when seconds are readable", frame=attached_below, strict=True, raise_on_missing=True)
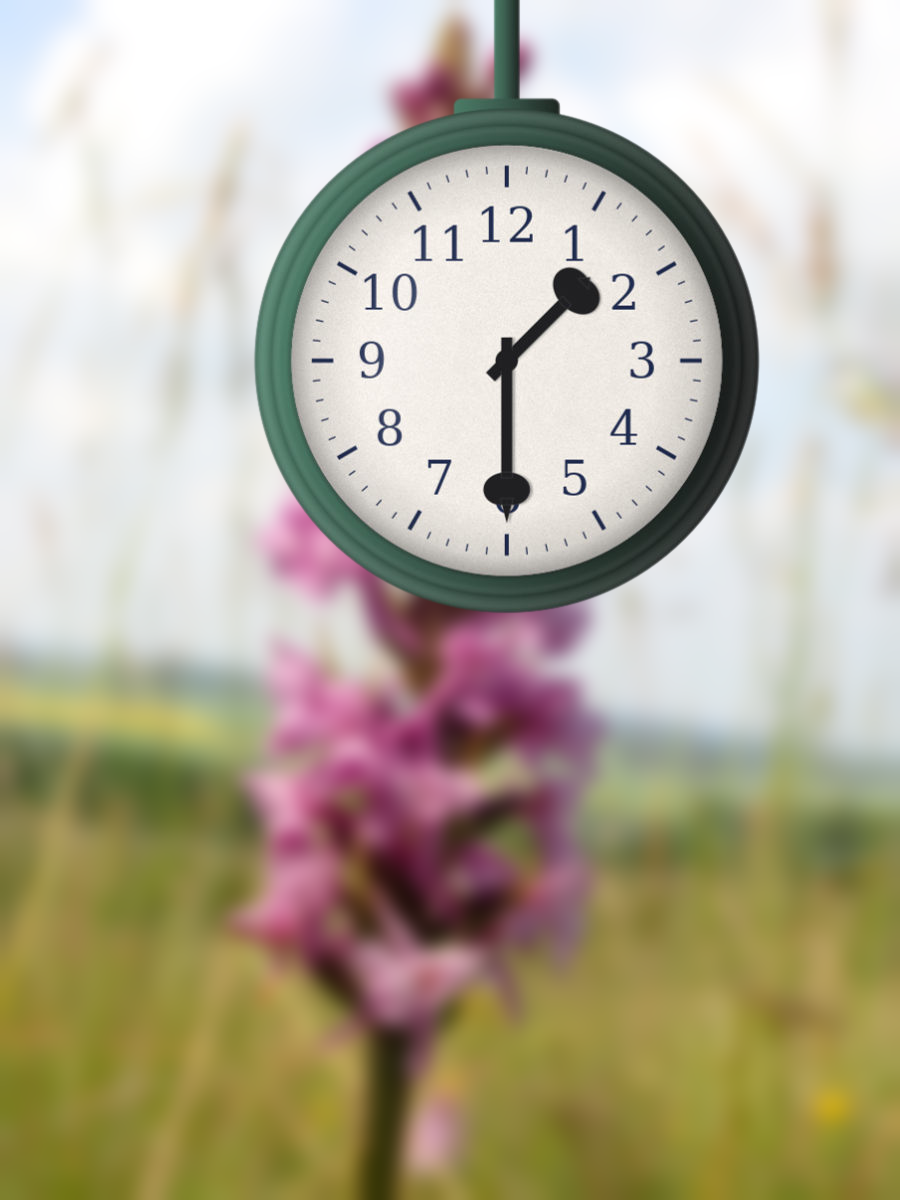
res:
h=1 m=30
